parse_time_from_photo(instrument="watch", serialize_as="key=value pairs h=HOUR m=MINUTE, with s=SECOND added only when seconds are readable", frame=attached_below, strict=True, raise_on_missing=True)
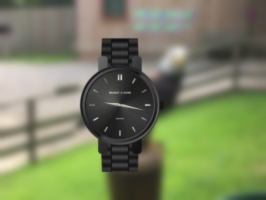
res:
h=9 m=17
